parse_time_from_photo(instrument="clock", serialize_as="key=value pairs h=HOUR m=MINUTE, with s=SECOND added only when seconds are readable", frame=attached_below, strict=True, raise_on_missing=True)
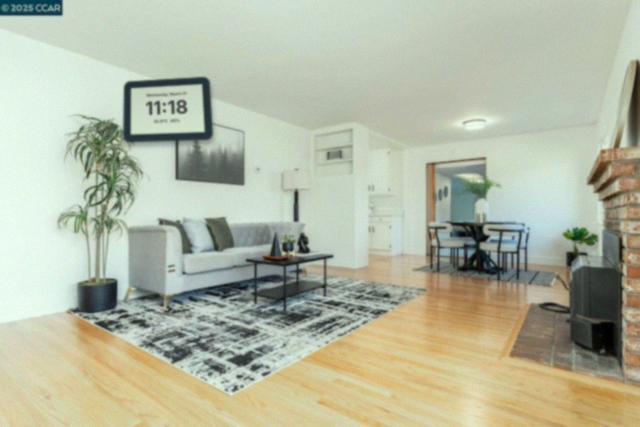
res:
h=11 m=18
